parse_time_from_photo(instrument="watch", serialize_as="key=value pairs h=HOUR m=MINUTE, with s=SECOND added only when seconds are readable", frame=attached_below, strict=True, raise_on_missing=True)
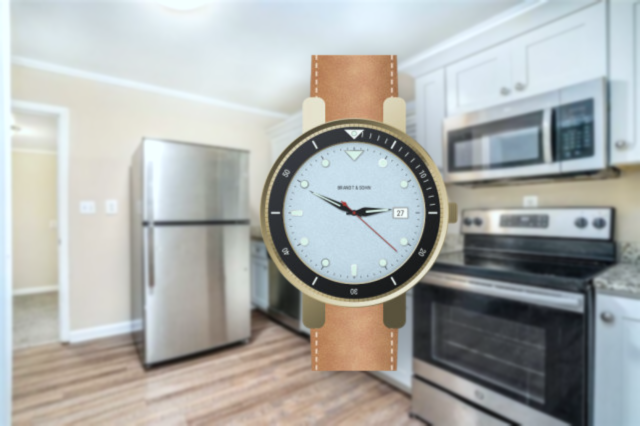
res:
h=2 m=49 s=22
